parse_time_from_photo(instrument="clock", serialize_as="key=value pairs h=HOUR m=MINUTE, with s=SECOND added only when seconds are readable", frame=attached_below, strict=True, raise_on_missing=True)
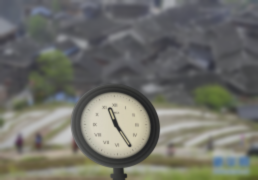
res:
h=11 m=25
